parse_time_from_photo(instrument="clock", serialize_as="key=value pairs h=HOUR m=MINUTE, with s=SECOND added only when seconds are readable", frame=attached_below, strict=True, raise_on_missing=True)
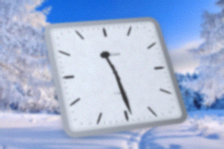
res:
h=11 m=29
